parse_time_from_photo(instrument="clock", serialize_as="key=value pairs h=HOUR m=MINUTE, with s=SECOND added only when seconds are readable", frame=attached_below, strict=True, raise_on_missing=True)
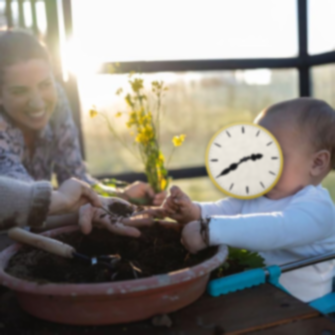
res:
h=2 m=40
